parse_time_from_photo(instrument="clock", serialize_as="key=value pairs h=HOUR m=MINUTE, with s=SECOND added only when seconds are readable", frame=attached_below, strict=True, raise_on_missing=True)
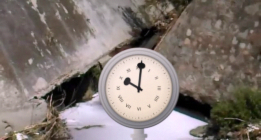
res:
h=10 m=1
